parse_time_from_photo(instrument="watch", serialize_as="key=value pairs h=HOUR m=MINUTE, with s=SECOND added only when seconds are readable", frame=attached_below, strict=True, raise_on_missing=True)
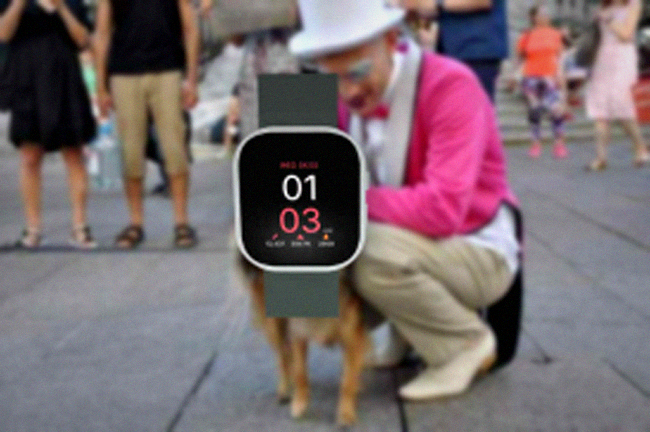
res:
h=1 m=3
